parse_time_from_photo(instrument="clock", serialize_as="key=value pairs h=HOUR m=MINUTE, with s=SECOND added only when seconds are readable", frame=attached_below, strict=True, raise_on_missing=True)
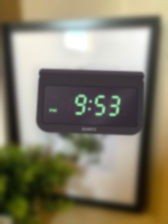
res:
h=9 m=53
